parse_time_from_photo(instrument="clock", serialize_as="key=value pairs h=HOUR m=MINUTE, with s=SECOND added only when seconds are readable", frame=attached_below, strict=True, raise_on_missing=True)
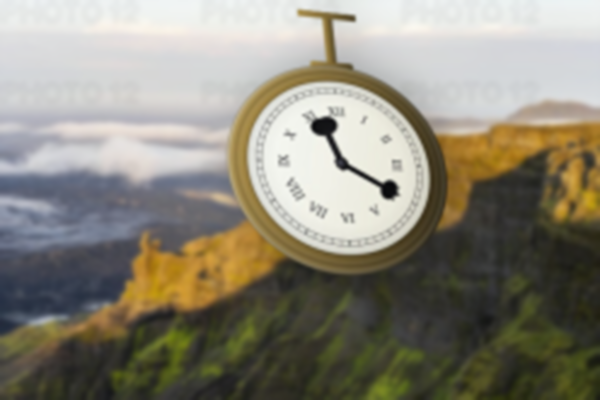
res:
h=11 m=20
